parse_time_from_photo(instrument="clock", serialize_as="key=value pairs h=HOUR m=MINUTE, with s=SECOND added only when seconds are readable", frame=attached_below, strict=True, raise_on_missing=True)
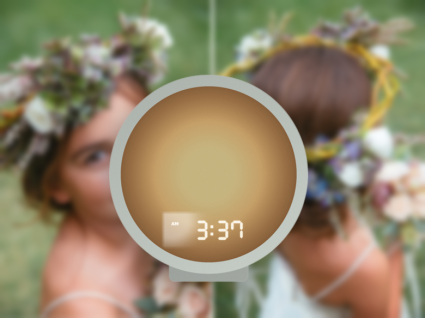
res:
h=3 m=37
